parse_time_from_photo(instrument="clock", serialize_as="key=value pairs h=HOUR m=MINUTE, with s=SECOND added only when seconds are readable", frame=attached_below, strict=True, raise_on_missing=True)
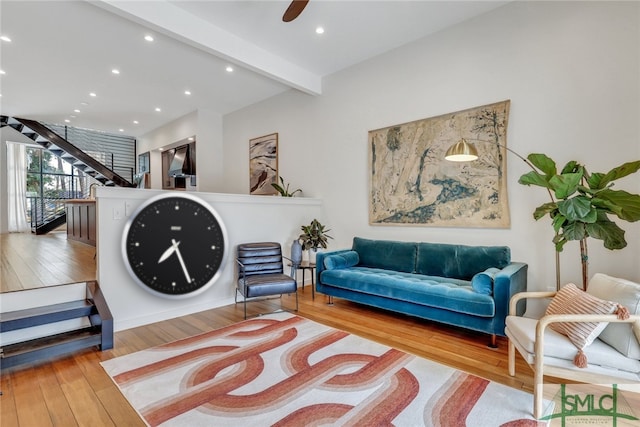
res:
h=7 m=26
